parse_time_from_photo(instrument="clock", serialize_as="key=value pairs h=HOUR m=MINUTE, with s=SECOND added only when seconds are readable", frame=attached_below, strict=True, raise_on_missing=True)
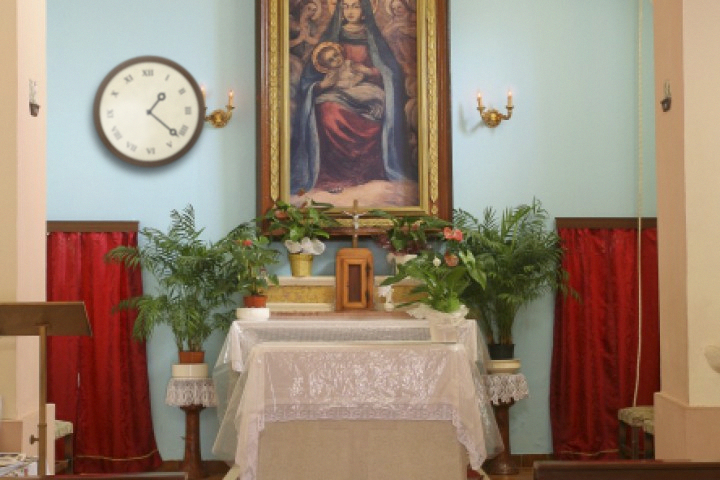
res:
h=1 m=22
